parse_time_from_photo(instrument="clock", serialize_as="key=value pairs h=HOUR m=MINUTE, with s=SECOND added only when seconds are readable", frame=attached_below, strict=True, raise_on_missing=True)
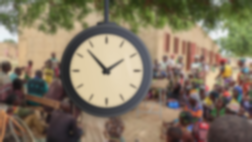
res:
h=1 m=53
